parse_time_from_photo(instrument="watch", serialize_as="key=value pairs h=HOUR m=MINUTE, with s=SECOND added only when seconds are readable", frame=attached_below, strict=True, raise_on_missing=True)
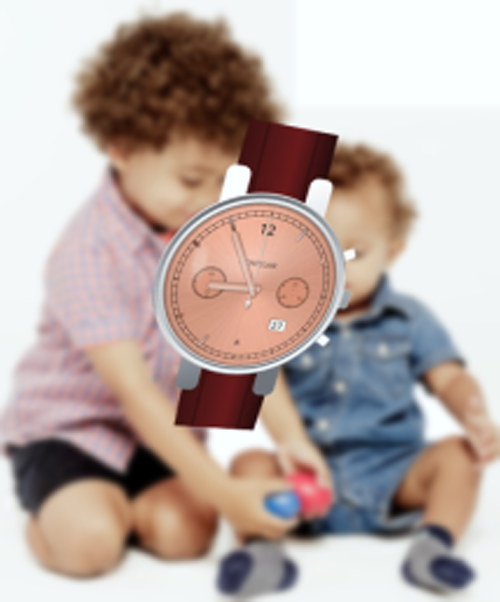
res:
h=8 m=55
